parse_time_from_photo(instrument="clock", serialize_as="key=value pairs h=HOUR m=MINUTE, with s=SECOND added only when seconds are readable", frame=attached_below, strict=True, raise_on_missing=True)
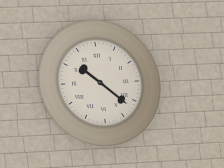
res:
h=10 m=22
